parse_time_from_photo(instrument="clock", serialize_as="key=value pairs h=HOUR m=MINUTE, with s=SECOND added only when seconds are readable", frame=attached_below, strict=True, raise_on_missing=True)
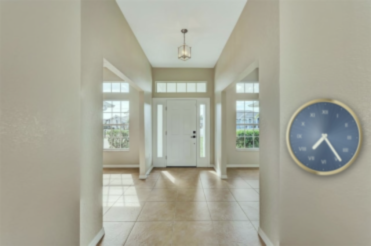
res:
h=7 m=24
